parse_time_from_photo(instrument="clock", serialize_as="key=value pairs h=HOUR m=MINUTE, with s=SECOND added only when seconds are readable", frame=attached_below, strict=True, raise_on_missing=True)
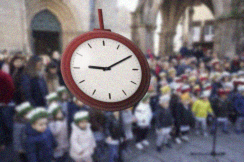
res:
h=9 m=10
